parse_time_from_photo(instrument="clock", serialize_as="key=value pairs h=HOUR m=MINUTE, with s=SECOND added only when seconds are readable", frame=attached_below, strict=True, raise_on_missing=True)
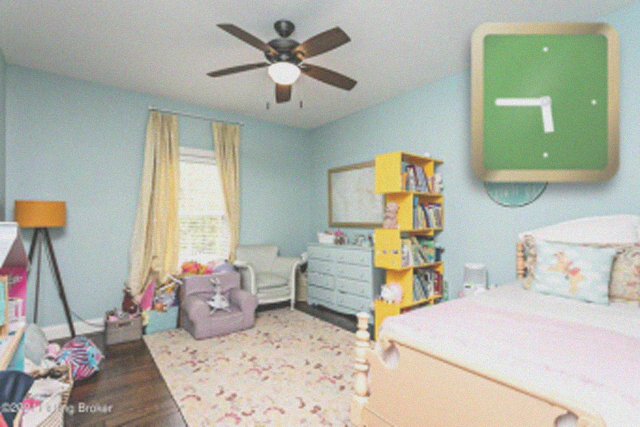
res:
h=5 m=45
